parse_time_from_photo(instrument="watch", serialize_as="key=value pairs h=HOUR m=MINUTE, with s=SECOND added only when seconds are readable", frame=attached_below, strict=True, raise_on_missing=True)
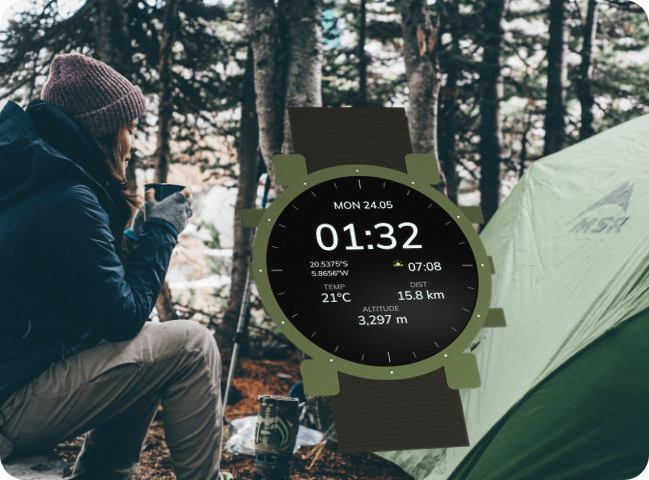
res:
h=1 m=32
